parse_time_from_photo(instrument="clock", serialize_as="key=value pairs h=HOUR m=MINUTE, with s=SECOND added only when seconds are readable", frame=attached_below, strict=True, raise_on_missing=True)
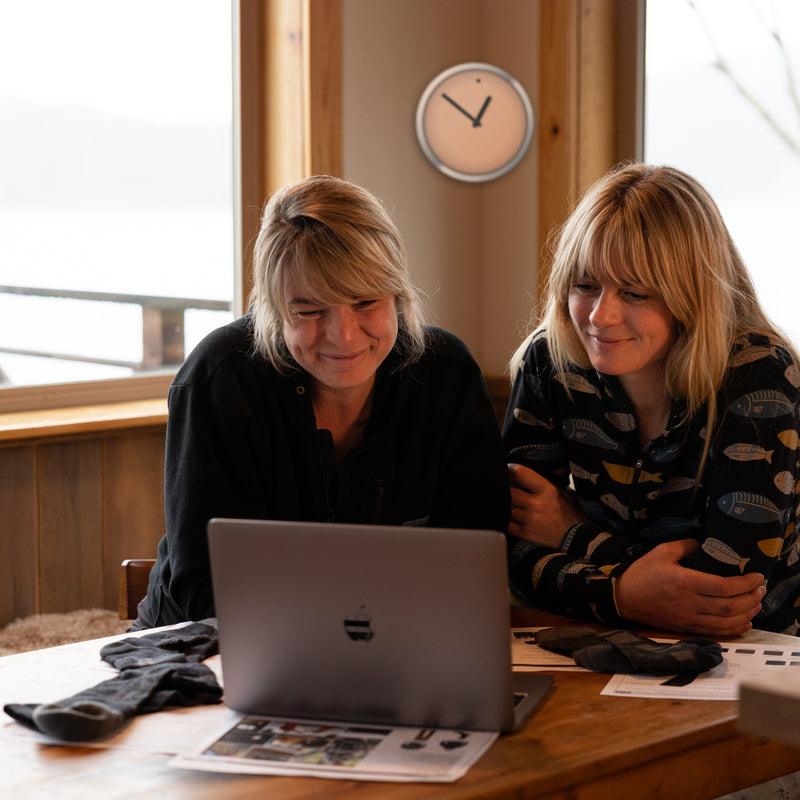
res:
h=12 m=51
